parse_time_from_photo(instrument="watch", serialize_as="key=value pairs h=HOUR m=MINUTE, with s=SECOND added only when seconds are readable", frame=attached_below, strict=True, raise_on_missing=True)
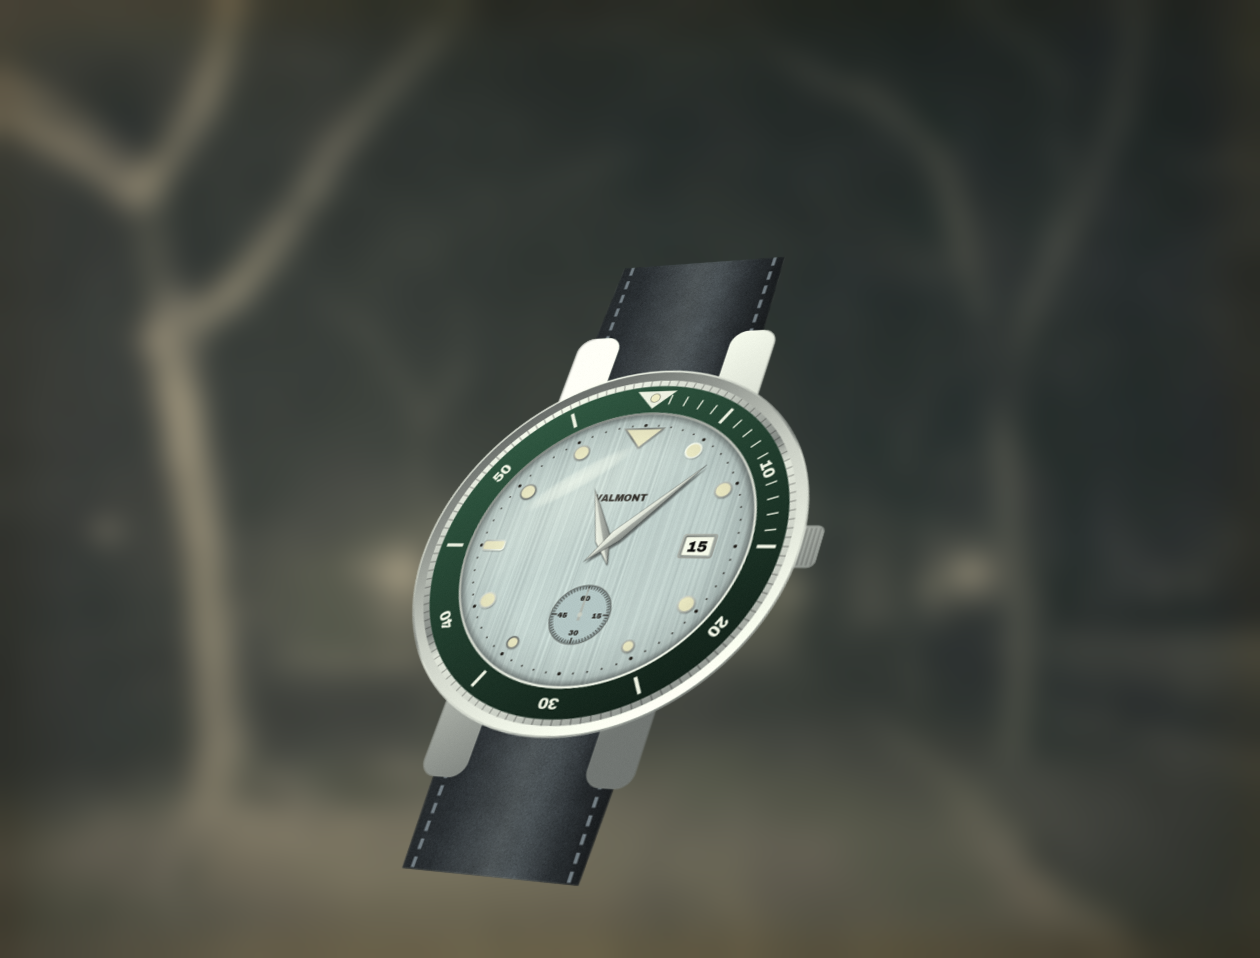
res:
h=11 m=7
